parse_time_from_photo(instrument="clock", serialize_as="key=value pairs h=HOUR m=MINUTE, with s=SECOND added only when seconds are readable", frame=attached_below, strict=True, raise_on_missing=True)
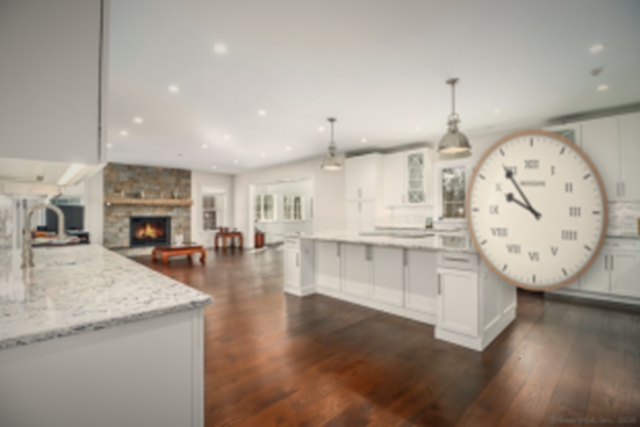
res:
h=9 m=54
